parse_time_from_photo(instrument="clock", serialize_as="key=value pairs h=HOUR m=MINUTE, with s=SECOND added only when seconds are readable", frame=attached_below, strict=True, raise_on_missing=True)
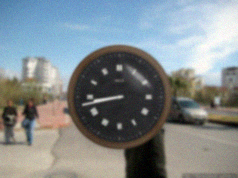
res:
h=8 m=43
